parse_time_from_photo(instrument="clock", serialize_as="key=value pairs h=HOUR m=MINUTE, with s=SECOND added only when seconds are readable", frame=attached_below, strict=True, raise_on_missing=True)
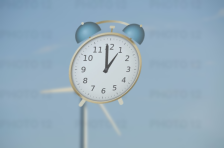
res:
h=12 m=59
